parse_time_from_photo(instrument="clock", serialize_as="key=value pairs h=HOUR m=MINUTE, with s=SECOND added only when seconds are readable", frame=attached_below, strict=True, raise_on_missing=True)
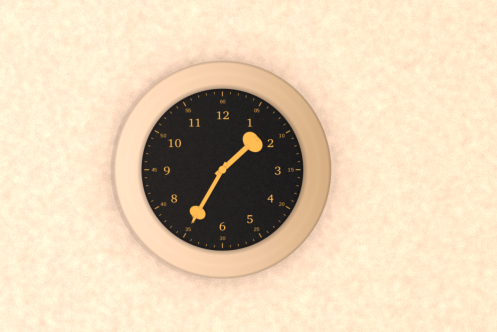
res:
h=1 m=35
